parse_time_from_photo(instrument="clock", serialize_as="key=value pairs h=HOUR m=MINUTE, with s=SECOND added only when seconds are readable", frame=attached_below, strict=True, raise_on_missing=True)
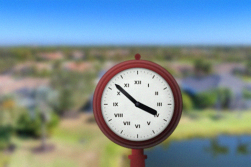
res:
h=3 m=52
